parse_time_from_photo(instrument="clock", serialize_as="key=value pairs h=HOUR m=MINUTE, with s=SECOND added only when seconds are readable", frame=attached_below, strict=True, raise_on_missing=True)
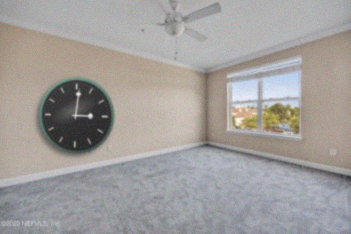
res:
h=3 m=1
